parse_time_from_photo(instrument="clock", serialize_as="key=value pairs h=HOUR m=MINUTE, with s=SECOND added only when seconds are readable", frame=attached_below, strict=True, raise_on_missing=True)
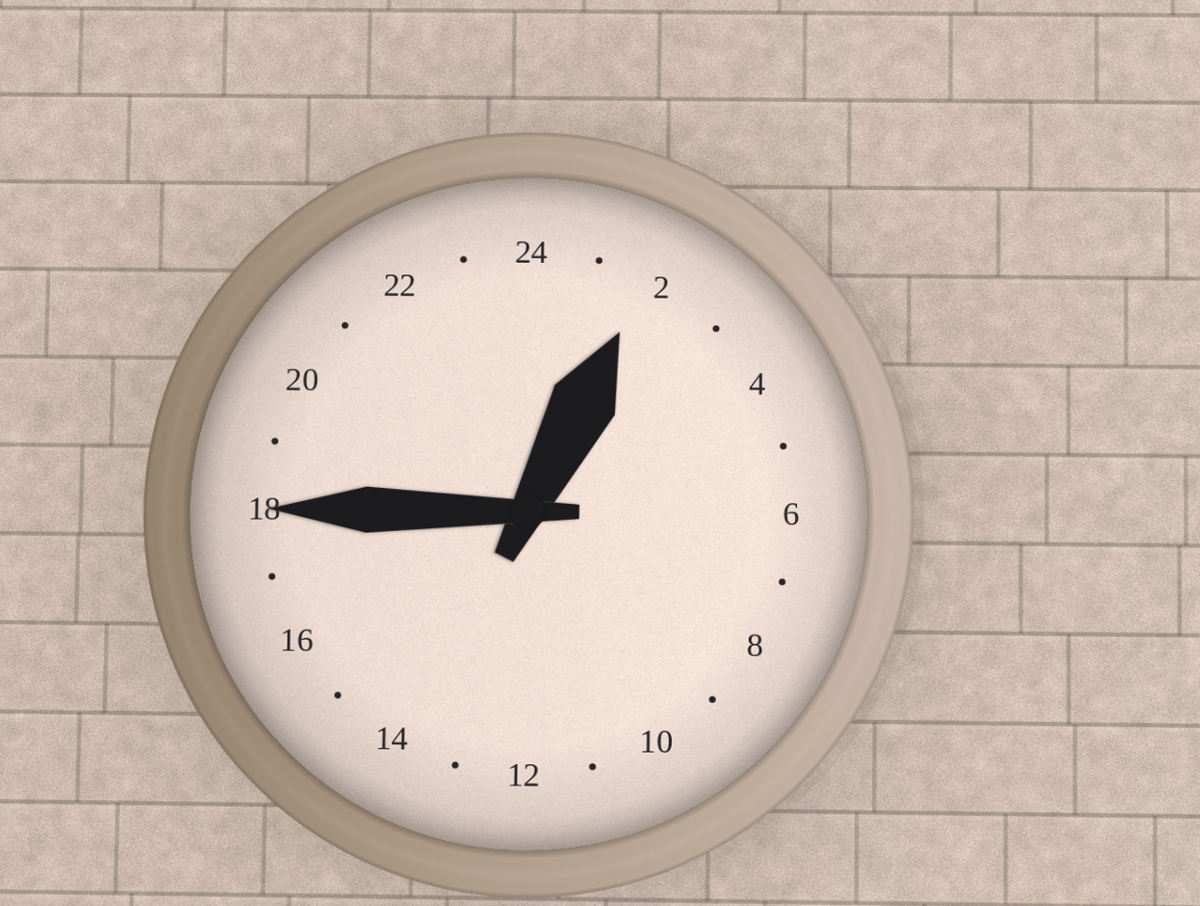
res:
h=1 m=45
